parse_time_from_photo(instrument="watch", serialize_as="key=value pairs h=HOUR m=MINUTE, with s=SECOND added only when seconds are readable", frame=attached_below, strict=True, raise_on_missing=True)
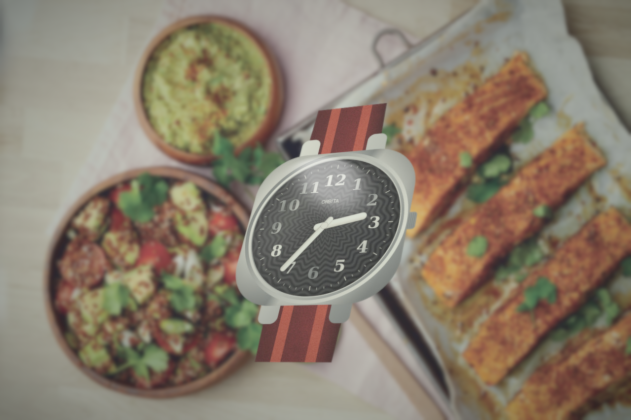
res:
h=2 m=36
